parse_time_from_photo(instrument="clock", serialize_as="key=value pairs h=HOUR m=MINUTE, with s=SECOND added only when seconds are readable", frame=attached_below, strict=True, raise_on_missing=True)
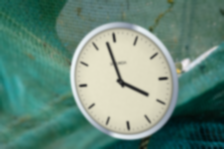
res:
h=3 m=58
